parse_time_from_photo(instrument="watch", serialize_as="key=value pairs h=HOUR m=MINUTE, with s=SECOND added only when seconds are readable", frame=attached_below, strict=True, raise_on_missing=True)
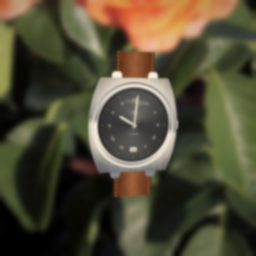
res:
h=10 m=1
